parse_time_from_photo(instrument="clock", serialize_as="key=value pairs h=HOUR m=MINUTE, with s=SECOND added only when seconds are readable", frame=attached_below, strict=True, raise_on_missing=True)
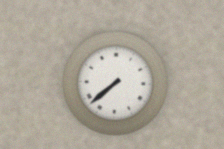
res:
h=7 m=38
